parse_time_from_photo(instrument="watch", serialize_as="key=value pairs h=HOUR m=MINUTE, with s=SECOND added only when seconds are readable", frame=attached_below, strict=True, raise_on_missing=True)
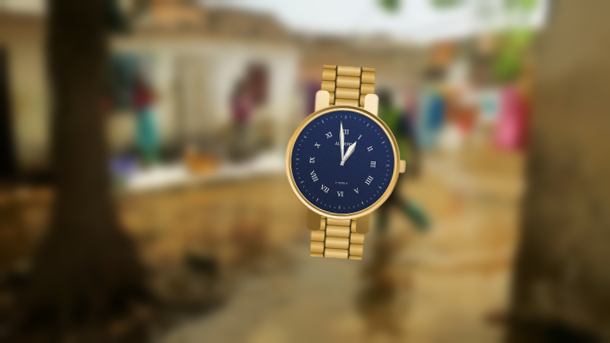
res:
h=12 m=59
